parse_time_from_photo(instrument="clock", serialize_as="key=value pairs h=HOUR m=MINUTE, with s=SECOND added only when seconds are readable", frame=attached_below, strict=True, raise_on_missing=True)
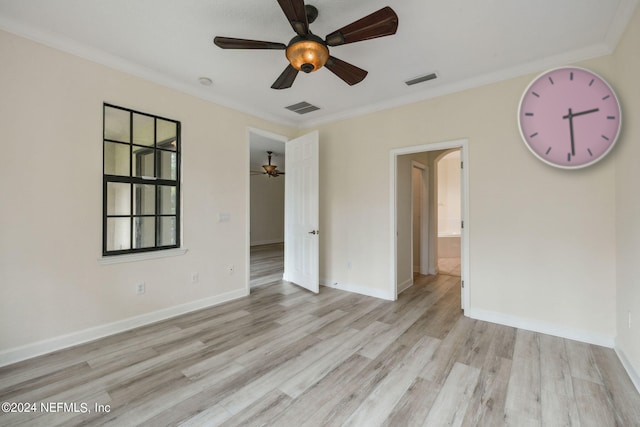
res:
h=2 m=29
